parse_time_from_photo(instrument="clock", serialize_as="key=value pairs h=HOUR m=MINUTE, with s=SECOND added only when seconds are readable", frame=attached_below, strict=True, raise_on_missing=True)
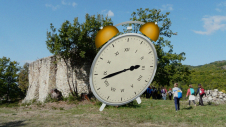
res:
h=2 m=43
